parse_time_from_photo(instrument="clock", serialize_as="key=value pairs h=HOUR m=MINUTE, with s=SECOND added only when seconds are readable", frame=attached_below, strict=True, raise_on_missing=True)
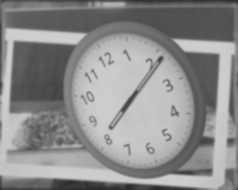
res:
h=8 m=11
